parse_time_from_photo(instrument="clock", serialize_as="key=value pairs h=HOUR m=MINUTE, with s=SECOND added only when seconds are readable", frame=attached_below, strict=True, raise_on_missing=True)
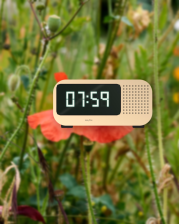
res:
h=7 m=59
